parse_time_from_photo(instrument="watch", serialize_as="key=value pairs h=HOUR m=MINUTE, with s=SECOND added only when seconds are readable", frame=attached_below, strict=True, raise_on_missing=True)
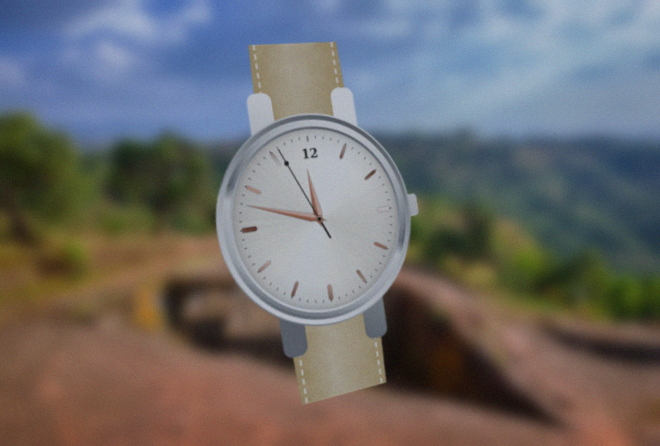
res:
h=11 m=47 s=56
